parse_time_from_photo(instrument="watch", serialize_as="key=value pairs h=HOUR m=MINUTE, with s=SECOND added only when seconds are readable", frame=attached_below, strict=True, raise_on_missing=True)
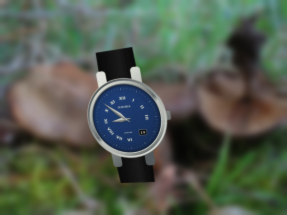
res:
h=8 m=52
